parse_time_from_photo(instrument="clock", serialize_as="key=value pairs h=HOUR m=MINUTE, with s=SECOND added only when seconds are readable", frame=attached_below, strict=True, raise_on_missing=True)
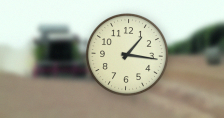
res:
h=1 m=16
